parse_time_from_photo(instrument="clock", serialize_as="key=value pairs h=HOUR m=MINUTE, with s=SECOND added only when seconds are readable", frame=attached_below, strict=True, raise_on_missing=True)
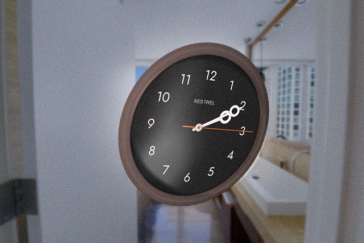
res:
h=2 m=10 s=15
